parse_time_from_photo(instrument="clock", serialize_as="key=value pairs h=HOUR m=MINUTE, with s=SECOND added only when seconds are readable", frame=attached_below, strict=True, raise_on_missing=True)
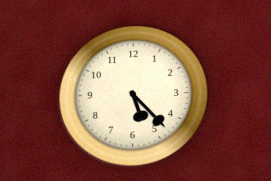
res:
h=5 m=23
